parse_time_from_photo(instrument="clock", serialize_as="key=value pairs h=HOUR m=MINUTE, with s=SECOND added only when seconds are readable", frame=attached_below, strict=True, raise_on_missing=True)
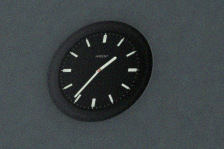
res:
h=1 m=36
